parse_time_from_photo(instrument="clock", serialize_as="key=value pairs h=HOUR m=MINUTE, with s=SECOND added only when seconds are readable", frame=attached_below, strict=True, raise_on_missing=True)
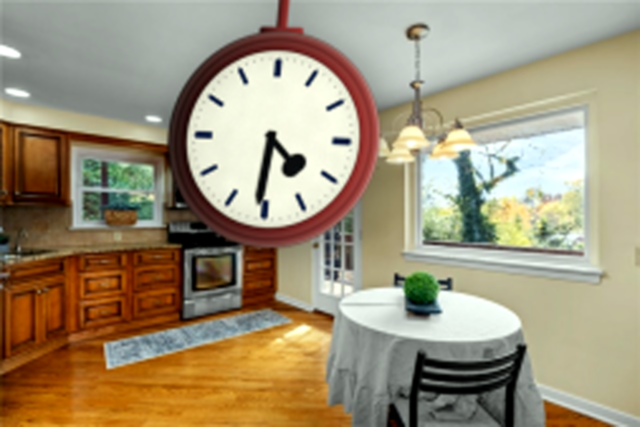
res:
h=4 m=31
